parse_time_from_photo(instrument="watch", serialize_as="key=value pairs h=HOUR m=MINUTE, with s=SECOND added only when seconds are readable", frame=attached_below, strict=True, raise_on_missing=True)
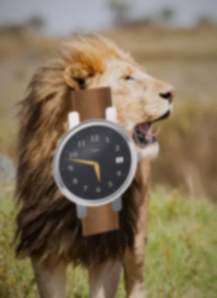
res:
h=5 m=48
